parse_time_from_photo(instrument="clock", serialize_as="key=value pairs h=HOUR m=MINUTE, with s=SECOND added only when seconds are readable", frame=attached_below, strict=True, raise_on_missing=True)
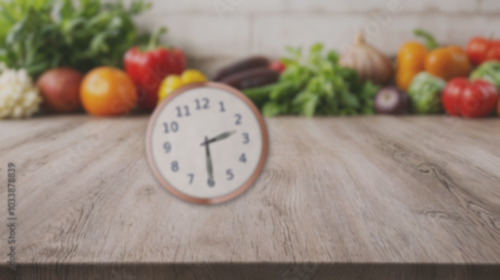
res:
h=2 m=30
